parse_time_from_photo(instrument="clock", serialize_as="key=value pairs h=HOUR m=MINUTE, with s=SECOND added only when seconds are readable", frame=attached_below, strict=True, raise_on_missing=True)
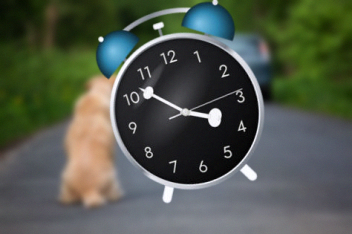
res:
h=3 m=52 s=14
